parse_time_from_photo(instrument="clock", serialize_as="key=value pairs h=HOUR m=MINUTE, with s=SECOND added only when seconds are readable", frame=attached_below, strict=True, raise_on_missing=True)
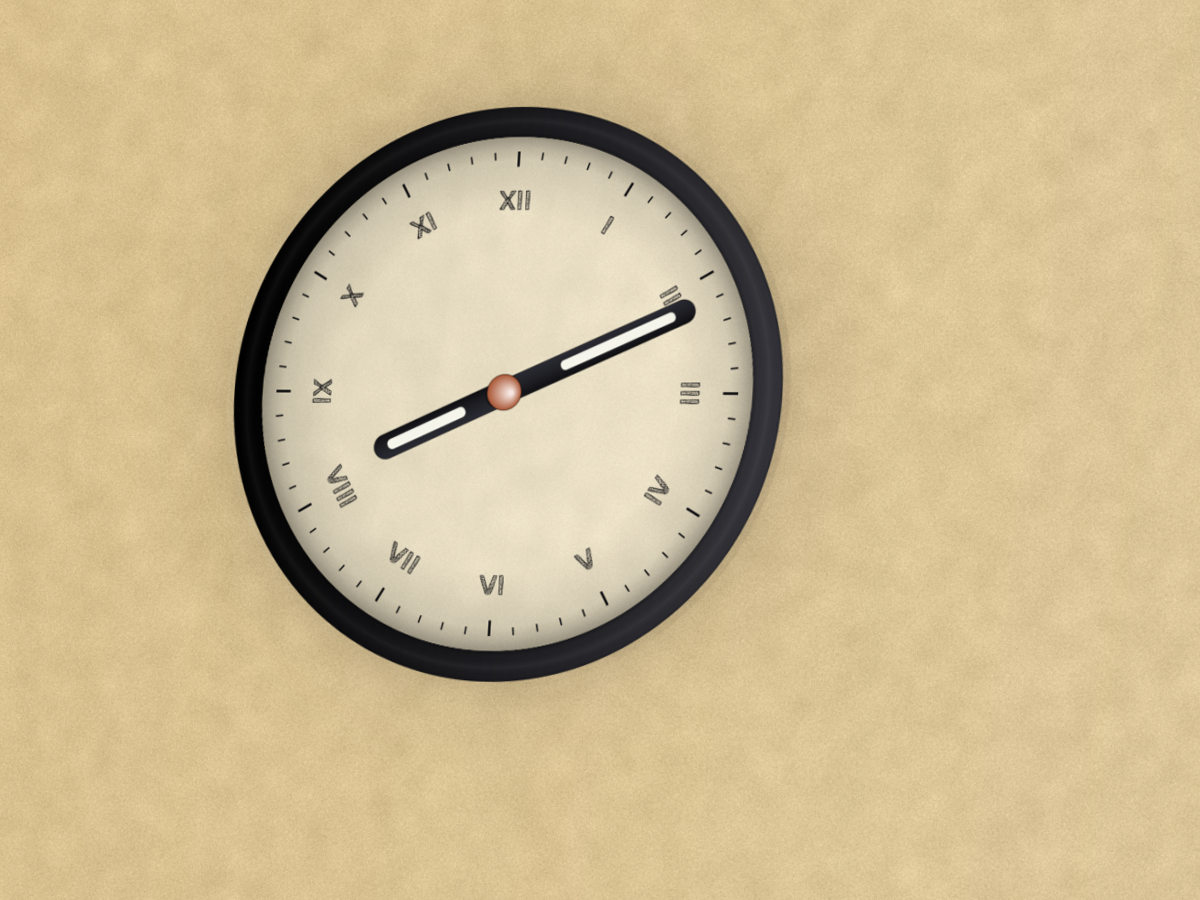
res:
h=8 m=11
